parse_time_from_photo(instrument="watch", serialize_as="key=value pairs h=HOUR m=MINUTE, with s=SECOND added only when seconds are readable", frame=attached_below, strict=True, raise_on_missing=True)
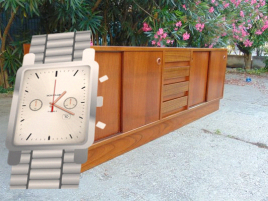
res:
h=1 m=20
